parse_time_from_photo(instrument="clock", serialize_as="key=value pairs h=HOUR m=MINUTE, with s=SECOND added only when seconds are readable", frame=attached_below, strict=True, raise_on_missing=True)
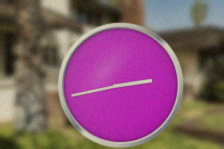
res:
h=2 m=43
